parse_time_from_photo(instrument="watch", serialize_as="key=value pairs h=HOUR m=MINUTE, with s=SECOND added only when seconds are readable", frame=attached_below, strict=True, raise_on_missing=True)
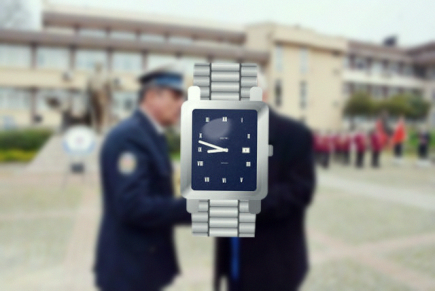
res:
h=8 m=48
